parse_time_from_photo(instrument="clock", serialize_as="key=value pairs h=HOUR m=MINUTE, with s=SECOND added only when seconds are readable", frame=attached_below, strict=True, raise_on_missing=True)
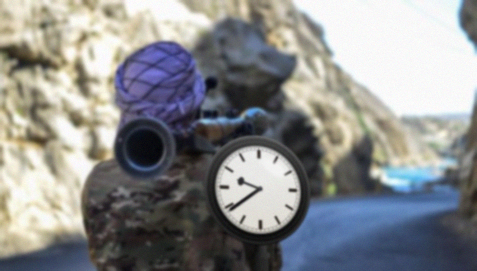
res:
h=9 m=39
